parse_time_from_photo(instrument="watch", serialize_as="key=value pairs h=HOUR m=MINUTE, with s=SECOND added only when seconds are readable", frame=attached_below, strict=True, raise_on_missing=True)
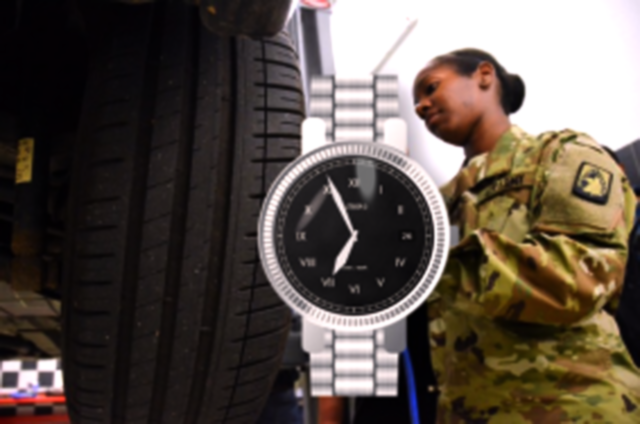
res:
h=6 m=56
